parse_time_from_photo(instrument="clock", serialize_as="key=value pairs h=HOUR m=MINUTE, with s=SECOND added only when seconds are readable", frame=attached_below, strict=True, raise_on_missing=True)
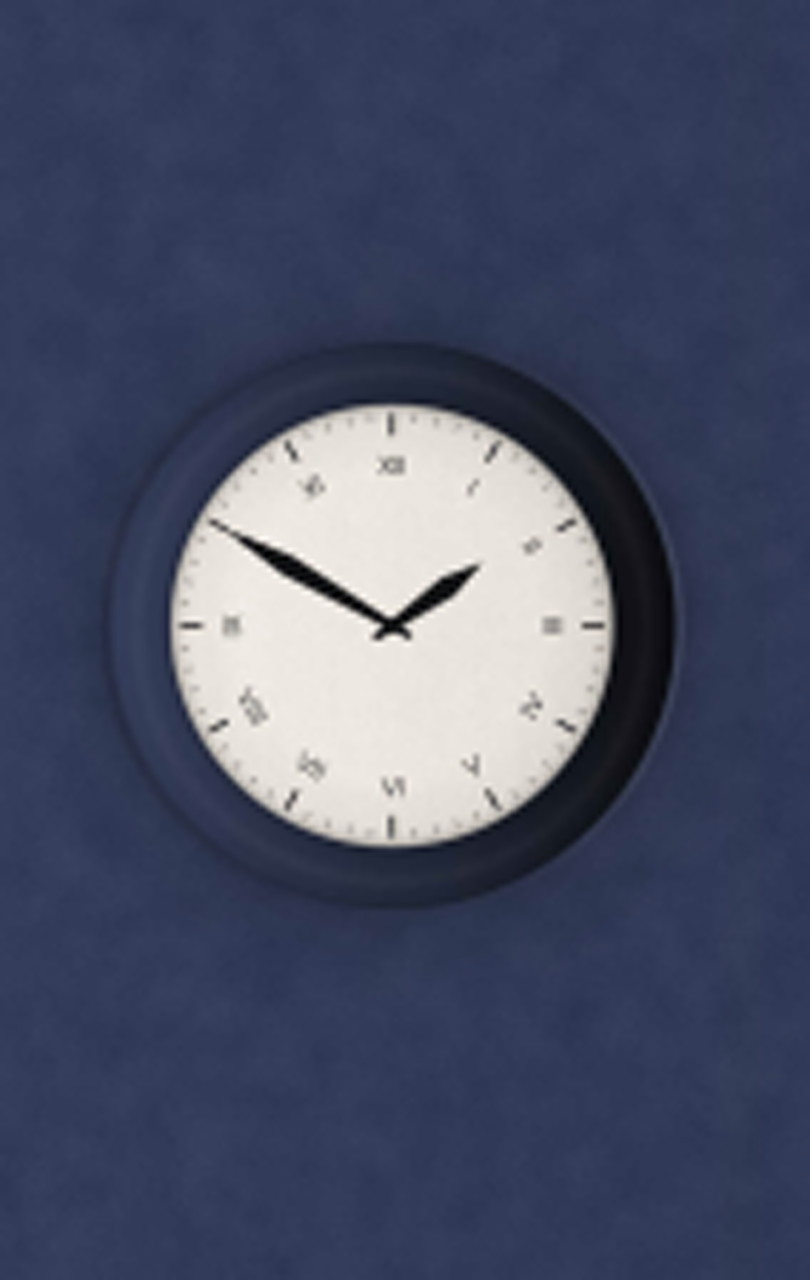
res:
h=1 m=50
